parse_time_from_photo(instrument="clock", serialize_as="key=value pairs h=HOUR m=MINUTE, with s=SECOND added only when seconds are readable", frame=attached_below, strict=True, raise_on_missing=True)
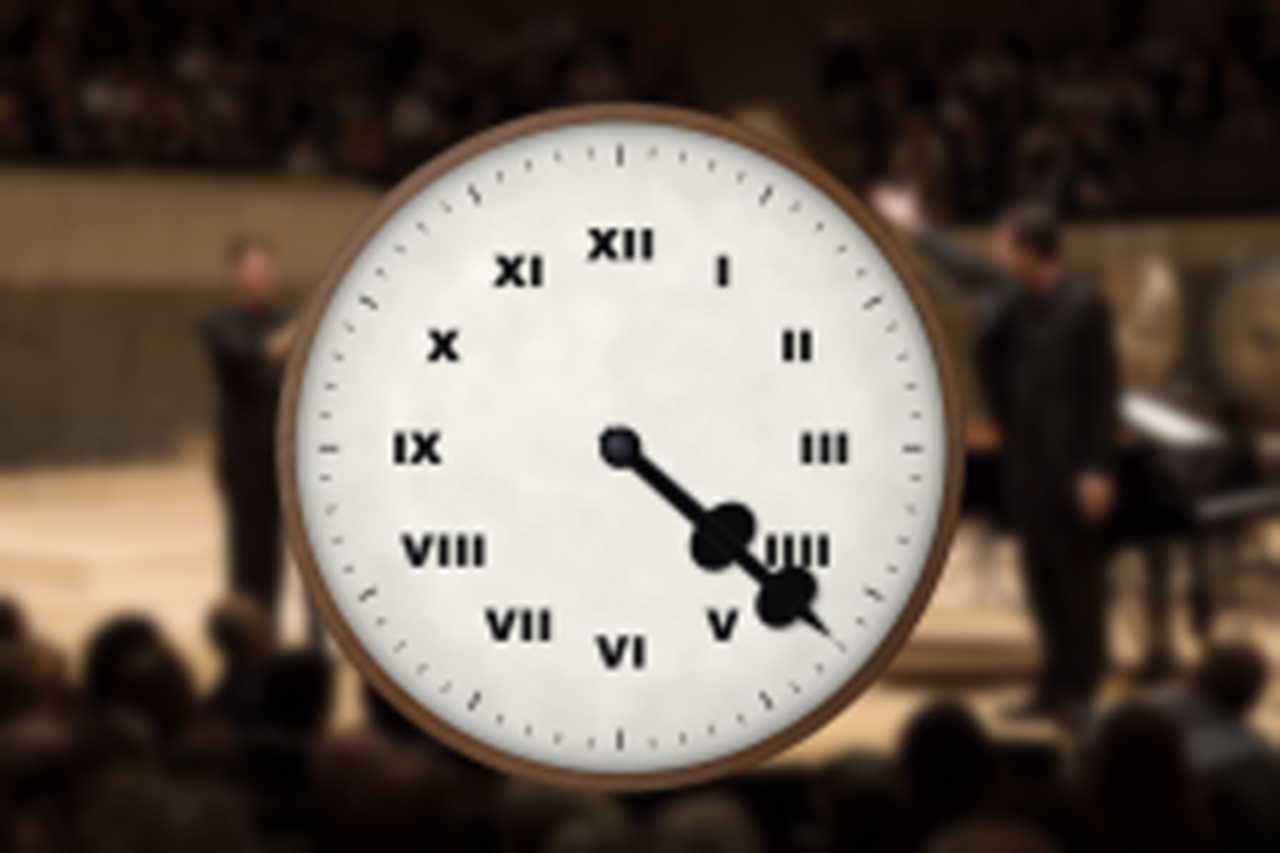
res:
h=4 m=22
